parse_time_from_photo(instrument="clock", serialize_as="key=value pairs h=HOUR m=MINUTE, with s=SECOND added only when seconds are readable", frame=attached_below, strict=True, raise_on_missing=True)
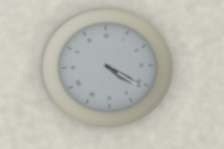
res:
h=4 m=21
